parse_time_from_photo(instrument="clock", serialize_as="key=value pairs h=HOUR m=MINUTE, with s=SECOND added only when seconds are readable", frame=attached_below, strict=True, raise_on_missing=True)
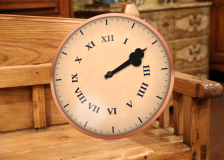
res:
h=2 m=10
